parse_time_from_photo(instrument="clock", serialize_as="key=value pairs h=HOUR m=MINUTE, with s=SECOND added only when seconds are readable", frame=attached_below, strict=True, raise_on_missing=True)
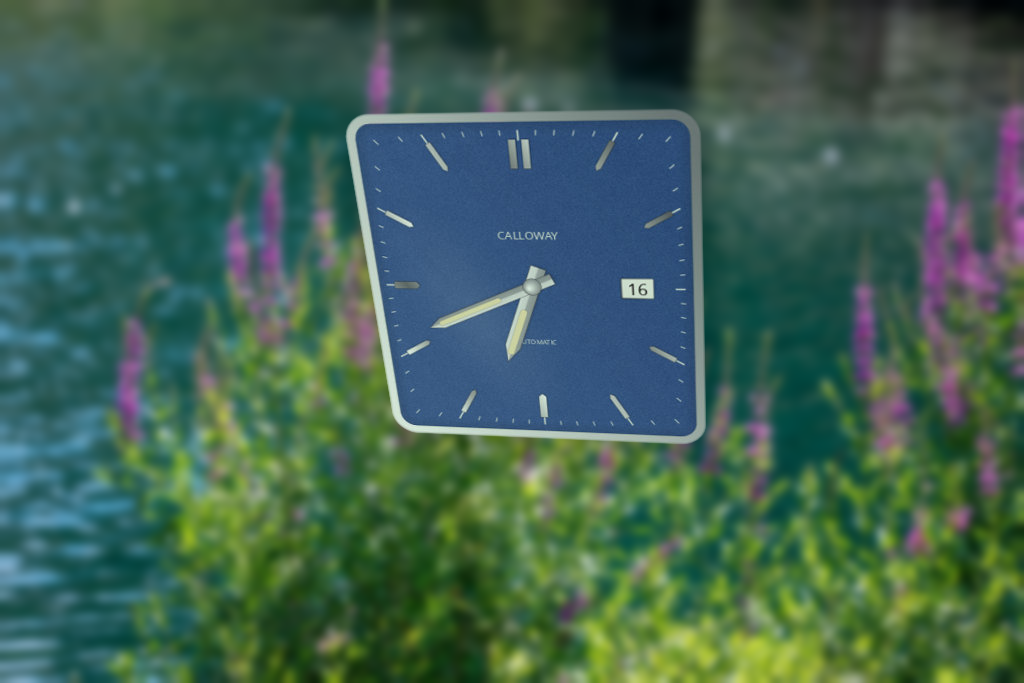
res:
h=6 m=41
